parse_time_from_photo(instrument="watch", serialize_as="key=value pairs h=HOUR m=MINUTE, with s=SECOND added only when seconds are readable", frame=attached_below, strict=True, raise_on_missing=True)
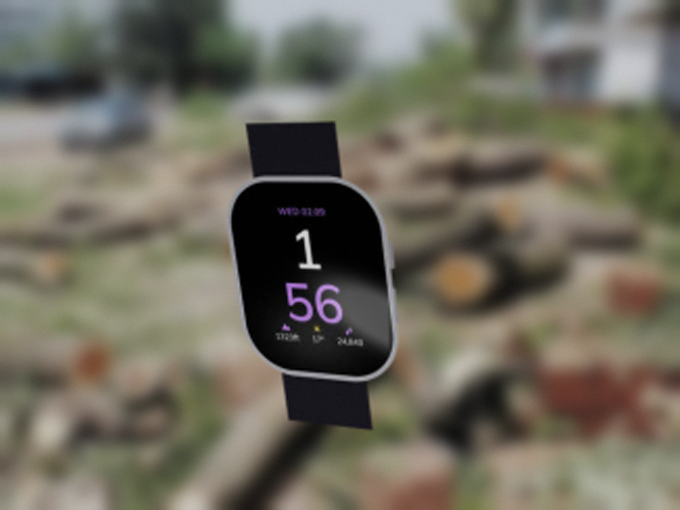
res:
h=1 m=56
